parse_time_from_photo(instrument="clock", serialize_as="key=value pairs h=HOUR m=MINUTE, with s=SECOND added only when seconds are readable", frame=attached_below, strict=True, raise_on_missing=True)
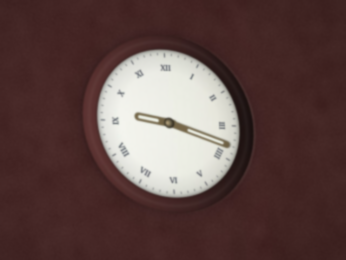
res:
h=9 m=18
